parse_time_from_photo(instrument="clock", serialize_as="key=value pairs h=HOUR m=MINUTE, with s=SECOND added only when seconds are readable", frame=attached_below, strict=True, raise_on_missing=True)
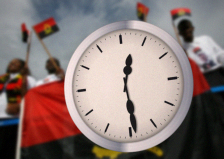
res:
h=12 m=29
